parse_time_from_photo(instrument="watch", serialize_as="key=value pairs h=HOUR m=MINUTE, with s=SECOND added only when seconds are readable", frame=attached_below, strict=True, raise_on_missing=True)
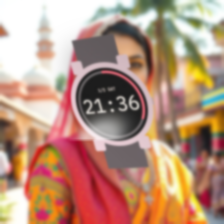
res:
h=21 m=36
